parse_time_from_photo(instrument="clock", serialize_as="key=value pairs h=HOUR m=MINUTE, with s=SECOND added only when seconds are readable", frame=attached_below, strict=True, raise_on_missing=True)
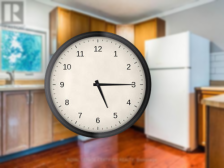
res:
h=5 m=15
